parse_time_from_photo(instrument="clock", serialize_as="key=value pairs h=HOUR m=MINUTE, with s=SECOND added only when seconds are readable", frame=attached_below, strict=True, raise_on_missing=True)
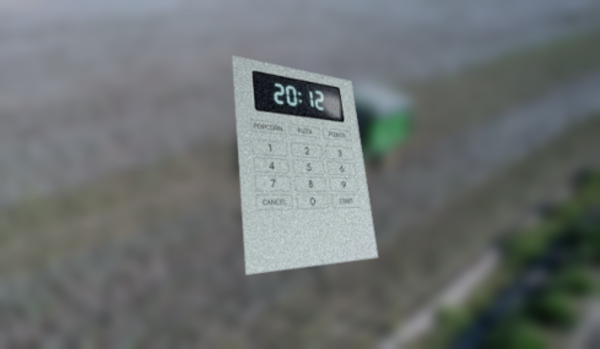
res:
h=20 m=12
